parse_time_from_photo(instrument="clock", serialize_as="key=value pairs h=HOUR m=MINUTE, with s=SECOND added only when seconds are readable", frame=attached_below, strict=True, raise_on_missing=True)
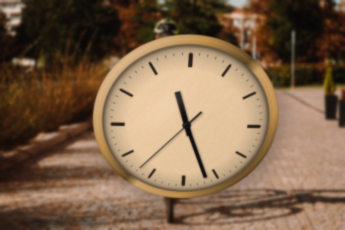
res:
h=11 m=26 s=37
